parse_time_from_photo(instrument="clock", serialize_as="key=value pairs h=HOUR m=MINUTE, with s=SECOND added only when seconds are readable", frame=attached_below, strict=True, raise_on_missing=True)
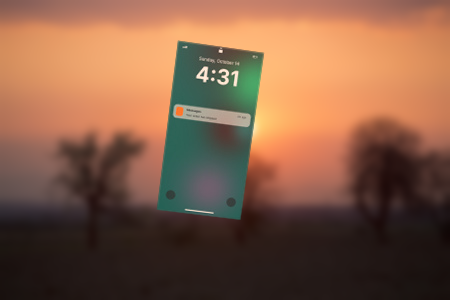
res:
h=4 m=31
